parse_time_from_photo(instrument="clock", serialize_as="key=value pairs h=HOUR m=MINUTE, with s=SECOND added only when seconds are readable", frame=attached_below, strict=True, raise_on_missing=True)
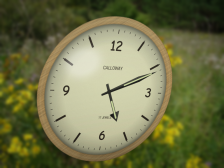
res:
h=5 m=11
